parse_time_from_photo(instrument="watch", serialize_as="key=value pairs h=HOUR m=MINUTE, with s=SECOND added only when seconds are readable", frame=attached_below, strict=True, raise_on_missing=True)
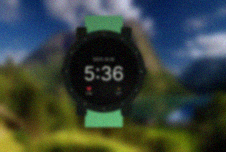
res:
h=5 m=36
